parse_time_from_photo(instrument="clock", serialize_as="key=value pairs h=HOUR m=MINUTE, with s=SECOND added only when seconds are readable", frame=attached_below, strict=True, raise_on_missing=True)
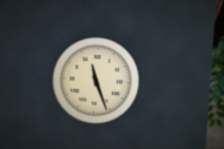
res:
h=11 m=26
